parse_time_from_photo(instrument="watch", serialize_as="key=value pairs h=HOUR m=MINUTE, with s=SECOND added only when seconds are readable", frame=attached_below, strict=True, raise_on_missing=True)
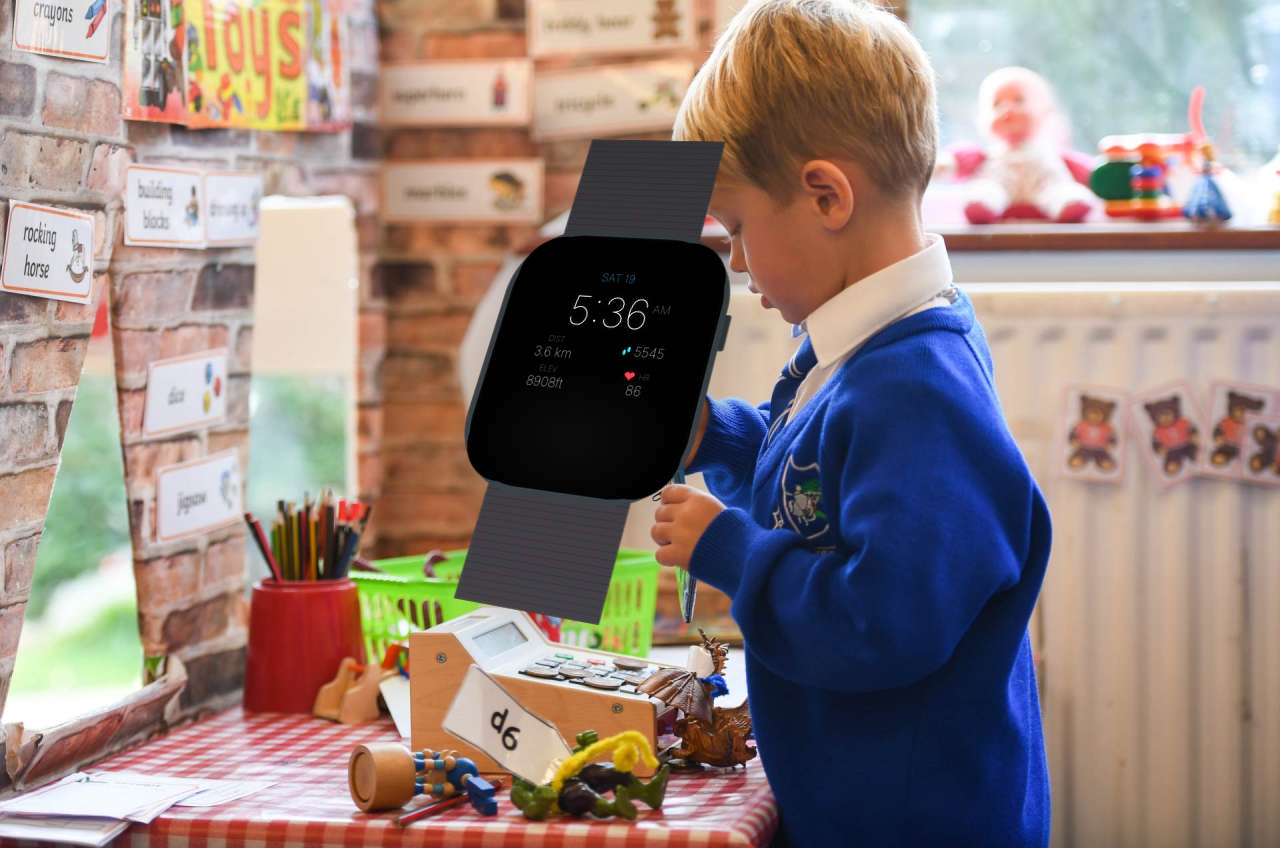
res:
h=5 m=36
